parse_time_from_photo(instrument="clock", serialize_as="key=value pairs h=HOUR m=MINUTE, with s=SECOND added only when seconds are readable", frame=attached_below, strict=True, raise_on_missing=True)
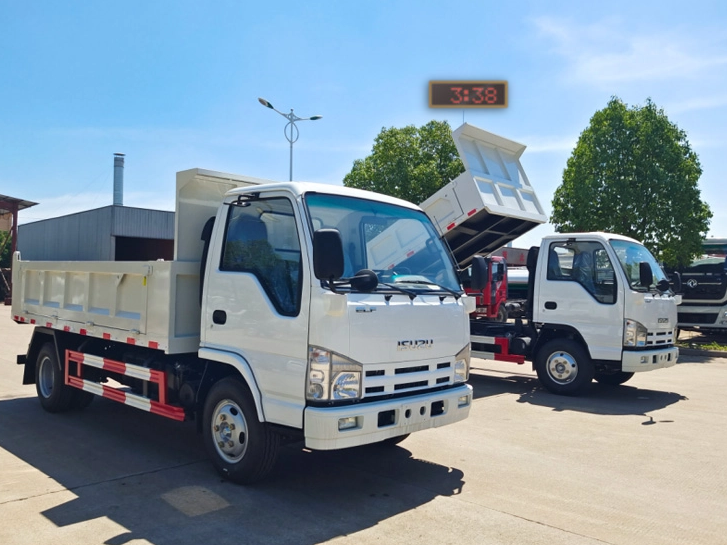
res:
h=3 m=38
